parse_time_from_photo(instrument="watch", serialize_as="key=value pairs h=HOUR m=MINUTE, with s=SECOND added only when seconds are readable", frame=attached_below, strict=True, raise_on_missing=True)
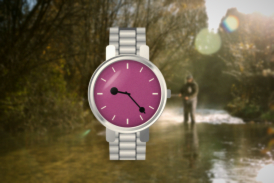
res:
h=9 m=23
